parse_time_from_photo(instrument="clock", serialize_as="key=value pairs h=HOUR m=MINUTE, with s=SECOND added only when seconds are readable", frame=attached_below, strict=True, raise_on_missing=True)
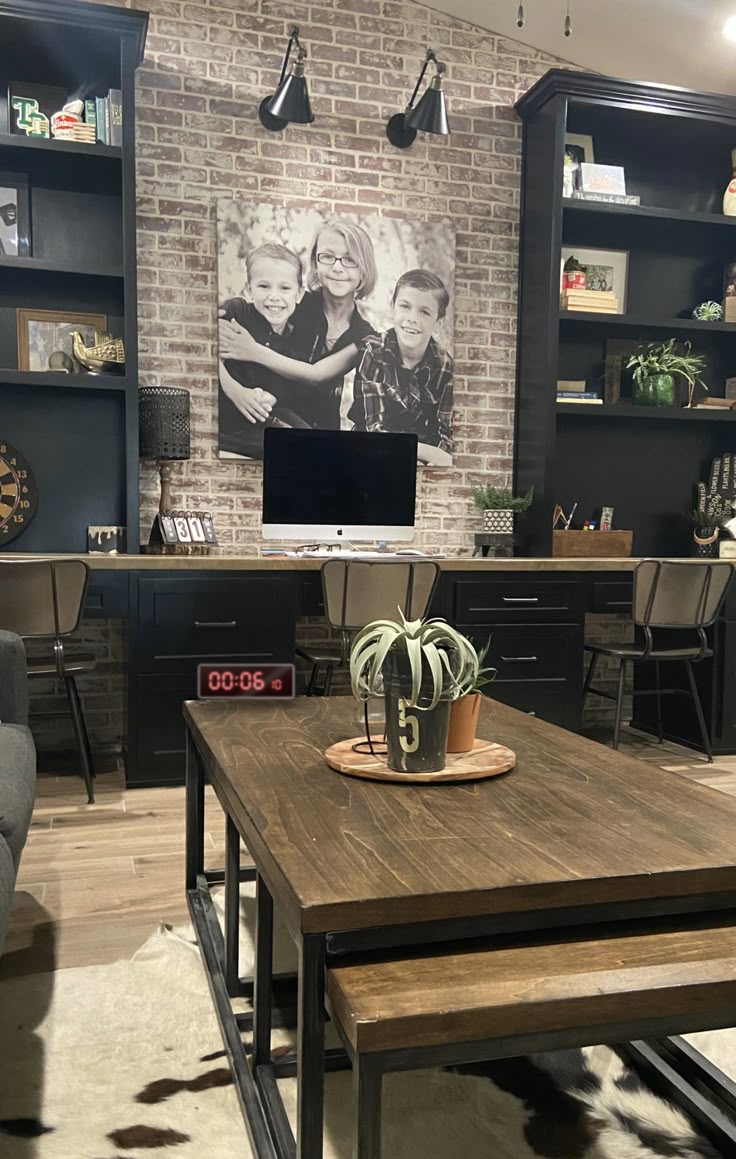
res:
h=0 m=6
